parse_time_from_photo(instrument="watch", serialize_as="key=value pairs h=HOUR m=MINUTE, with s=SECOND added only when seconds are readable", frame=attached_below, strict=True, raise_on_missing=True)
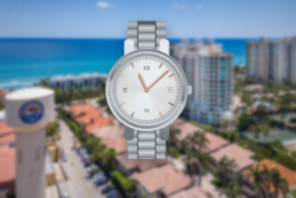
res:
h=11 m=8
